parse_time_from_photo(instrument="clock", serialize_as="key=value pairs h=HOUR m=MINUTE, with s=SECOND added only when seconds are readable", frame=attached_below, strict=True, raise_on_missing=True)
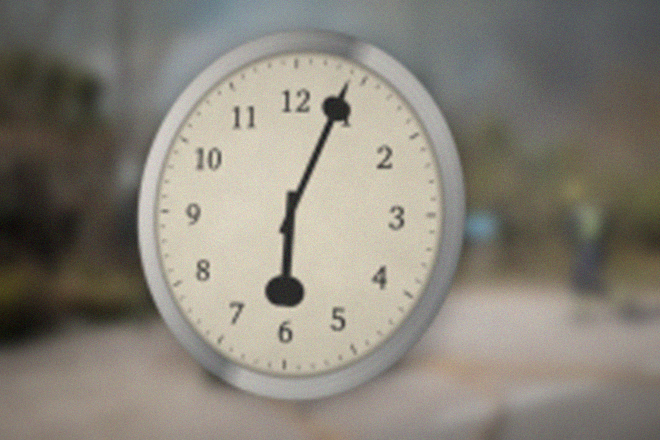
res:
h=6 m=4
